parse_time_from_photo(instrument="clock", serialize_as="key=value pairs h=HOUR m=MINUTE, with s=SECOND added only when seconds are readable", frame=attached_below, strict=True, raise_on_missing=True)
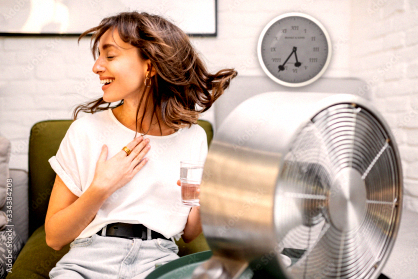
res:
h=5 m=36
